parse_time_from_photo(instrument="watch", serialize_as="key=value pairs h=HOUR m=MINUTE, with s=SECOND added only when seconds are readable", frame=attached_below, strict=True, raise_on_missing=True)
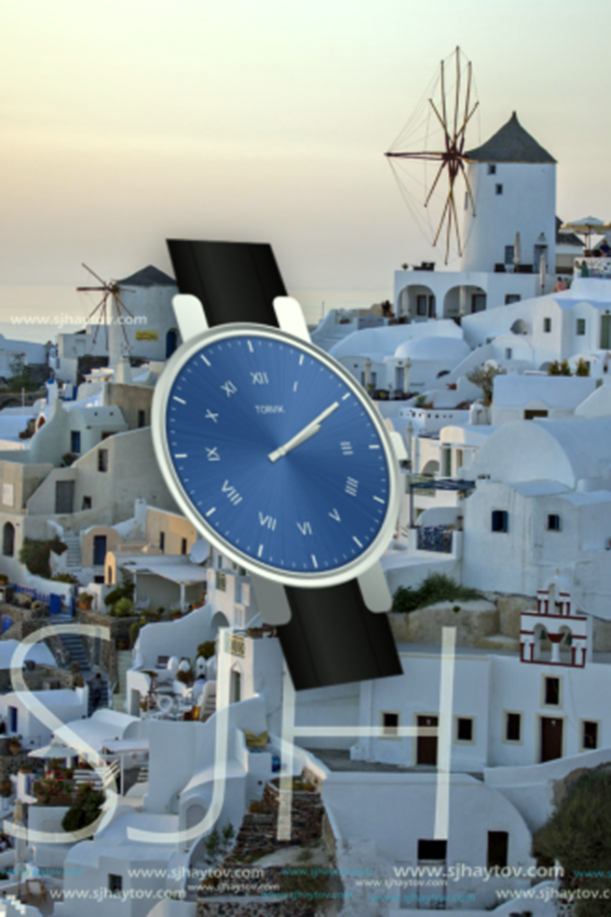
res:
h=2 m=10
